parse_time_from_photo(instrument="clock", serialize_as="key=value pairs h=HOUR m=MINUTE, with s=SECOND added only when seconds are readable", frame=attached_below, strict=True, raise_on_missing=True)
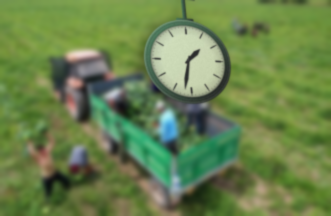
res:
h=1 m=32
